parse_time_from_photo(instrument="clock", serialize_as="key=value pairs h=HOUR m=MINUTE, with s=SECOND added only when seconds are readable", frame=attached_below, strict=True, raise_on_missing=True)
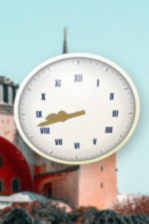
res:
h=8 m=42
